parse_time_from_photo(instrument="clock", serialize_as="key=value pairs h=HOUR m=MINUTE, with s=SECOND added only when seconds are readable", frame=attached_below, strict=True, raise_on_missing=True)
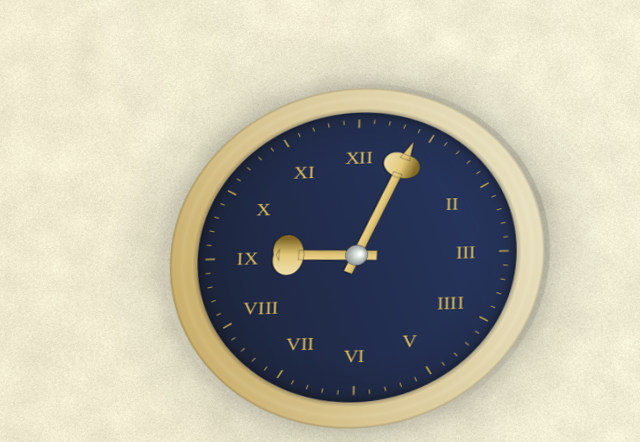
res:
h=9 m=4
